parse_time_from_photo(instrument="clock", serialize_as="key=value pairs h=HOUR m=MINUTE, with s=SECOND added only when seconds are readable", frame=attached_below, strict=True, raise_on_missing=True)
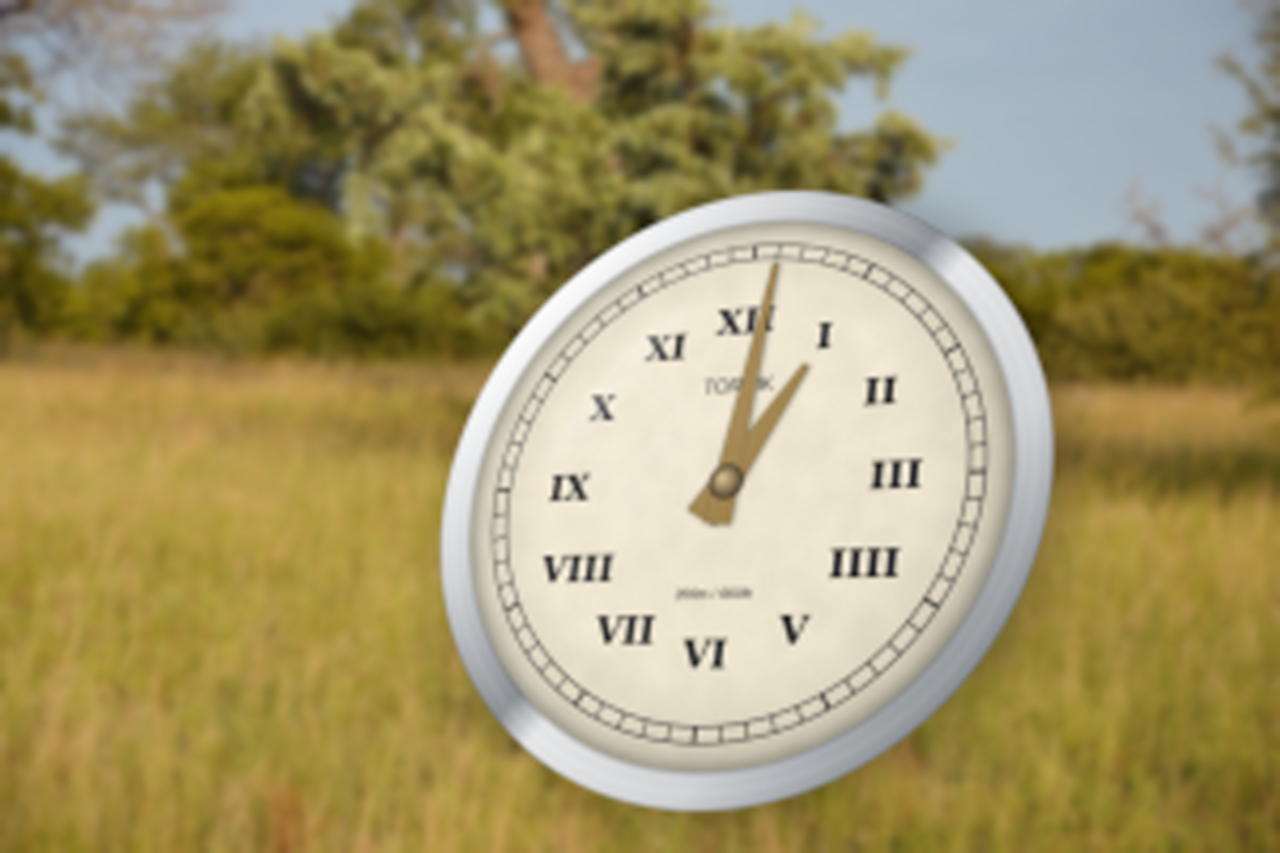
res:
h=1 m=1
